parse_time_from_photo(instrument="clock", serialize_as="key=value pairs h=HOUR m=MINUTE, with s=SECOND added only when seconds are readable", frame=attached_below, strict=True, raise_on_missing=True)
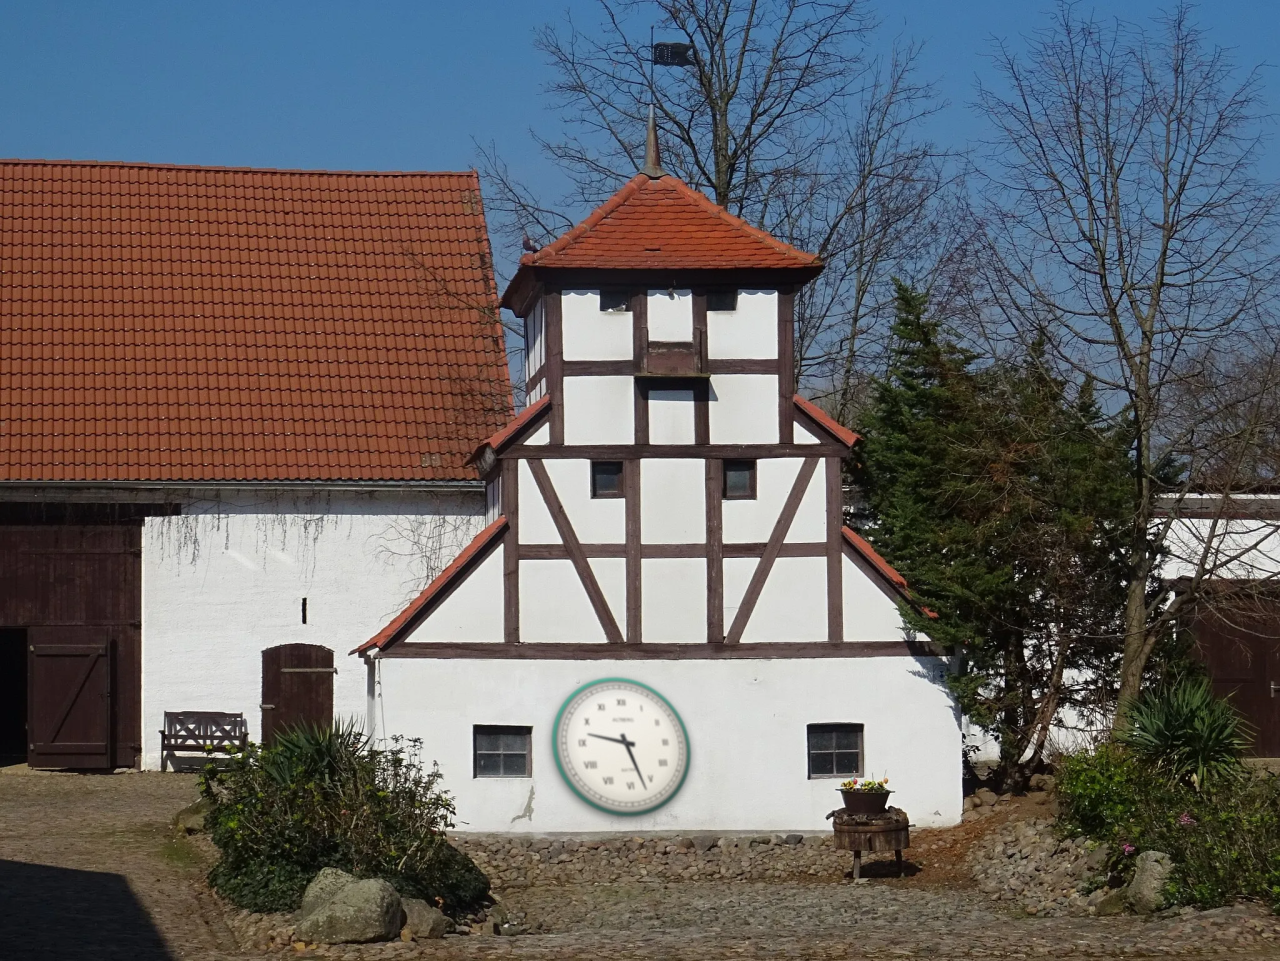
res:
h=9 m=27
